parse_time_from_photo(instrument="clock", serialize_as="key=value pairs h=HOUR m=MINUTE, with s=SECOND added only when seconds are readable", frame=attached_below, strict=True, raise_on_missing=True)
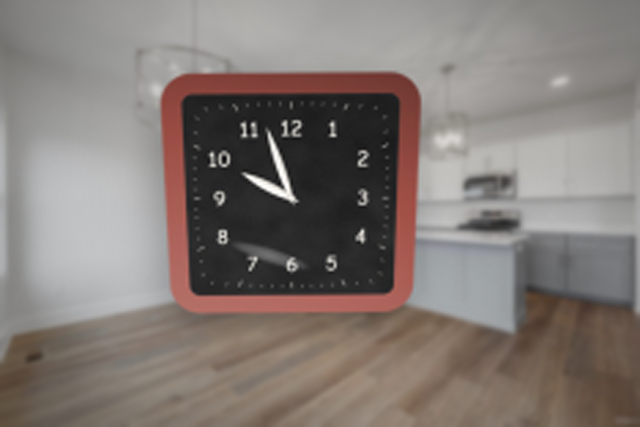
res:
h=9 m=57
